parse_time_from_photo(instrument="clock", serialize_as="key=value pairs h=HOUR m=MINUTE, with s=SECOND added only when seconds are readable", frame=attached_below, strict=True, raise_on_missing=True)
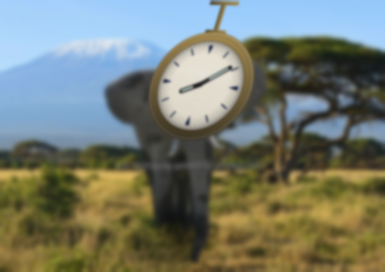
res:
h=8 m=9
